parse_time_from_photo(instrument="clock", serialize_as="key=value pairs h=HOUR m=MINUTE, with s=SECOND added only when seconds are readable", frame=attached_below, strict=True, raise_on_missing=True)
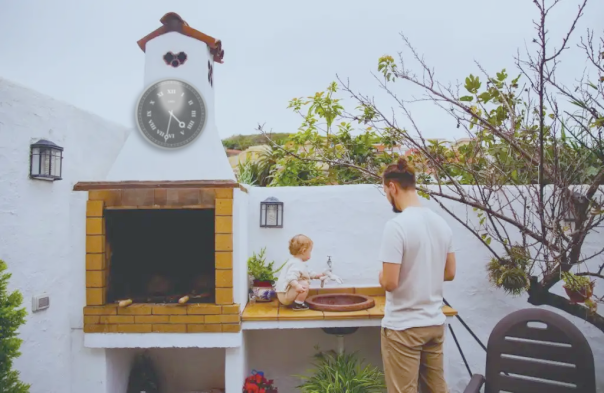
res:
h=4 m=32
